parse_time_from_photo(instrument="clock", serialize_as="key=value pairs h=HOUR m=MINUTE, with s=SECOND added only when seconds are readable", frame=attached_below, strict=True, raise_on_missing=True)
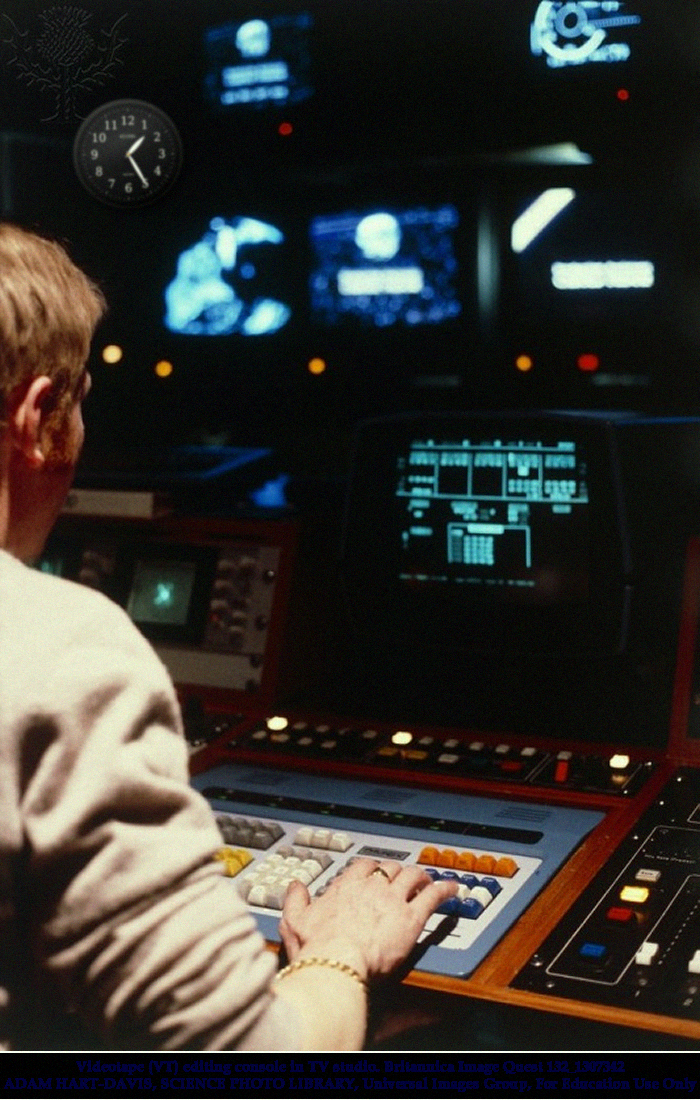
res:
h=1 m=25
